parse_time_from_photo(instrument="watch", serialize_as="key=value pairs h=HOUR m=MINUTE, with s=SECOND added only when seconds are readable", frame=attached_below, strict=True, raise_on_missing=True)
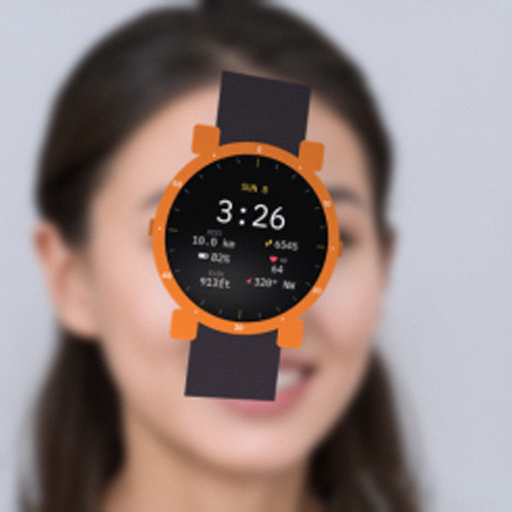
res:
h=3 m=26
